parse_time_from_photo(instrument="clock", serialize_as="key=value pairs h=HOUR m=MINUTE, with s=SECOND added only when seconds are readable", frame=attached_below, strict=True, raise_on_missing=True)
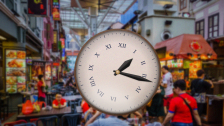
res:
h=1 m=16
